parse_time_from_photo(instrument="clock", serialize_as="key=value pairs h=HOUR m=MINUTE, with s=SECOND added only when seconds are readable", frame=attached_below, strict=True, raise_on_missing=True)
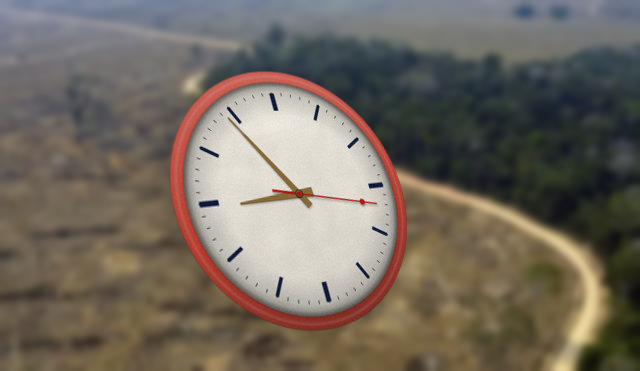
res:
h=8 m=54 s=17
